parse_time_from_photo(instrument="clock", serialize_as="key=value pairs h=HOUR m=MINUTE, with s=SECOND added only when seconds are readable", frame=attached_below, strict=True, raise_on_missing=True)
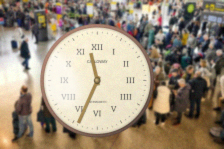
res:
h=11 m=34
